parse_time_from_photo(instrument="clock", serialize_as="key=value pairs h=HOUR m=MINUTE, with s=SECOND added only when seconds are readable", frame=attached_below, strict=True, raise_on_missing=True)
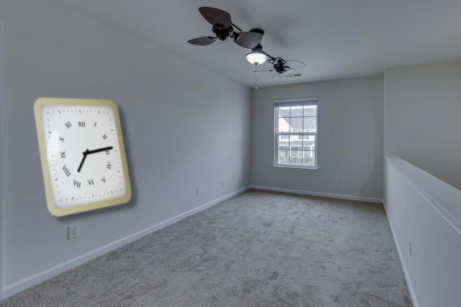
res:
h=7 m=14
